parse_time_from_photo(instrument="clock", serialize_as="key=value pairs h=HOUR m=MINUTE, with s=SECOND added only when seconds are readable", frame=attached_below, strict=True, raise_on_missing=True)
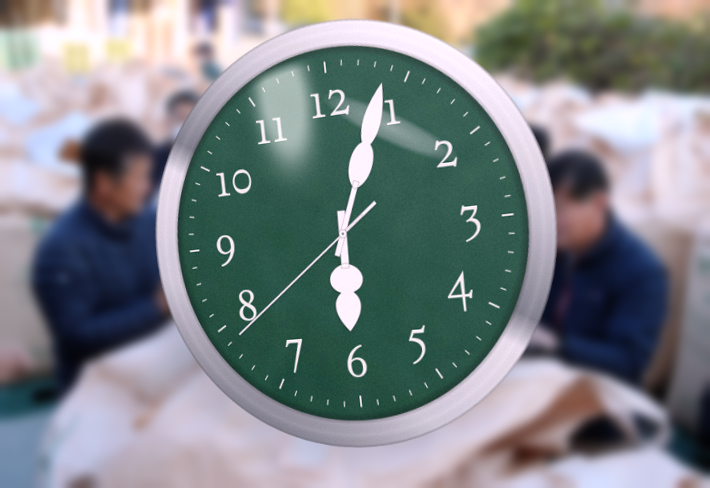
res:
h=6 m=3 s=39
